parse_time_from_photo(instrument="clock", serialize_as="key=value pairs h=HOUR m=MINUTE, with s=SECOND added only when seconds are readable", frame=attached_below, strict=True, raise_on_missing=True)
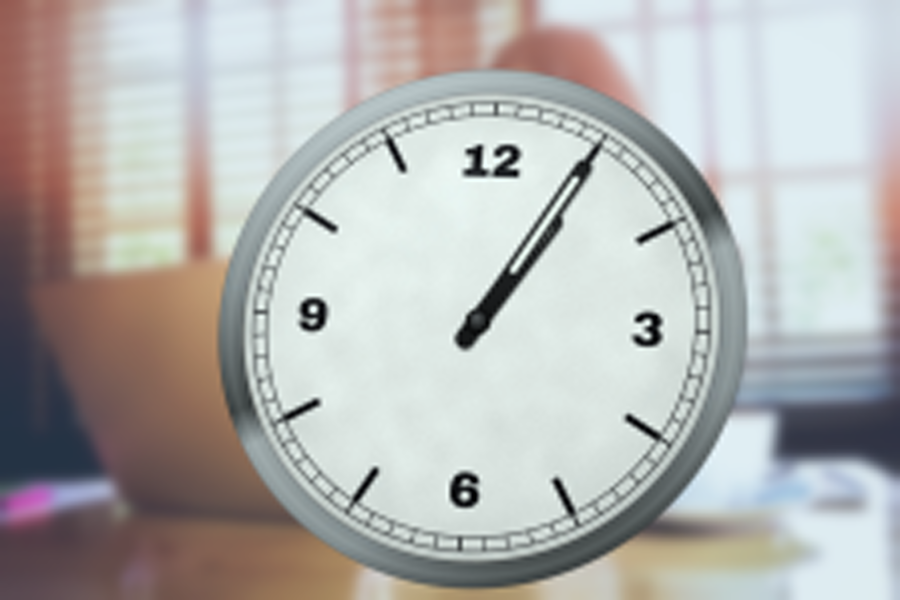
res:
h=1 m=5
